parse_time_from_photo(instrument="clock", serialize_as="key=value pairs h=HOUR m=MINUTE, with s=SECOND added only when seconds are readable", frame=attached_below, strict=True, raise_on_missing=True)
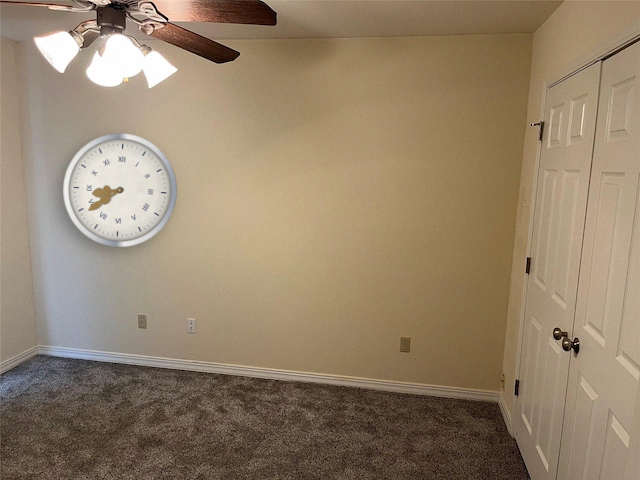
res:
h=8 m=39
